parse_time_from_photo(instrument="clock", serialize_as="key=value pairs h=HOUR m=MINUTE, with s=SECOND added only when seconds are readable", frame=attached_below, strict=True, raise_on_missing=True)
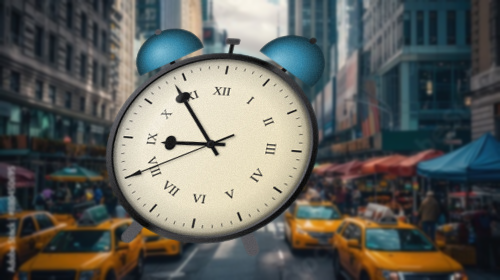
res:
h=8 m=53 s=40
